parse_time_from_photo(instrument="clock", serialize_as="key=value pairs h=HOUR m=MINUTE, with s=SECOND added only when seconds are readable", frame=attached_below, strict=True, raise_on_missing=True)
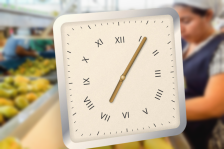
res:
h=7 m=6
